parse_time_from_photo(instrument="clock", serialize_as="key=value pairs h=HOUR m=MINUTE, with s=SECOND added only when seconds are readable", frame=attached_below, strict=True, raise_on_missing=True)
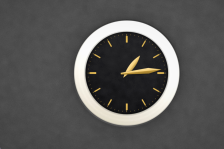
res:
h=1 m=14
